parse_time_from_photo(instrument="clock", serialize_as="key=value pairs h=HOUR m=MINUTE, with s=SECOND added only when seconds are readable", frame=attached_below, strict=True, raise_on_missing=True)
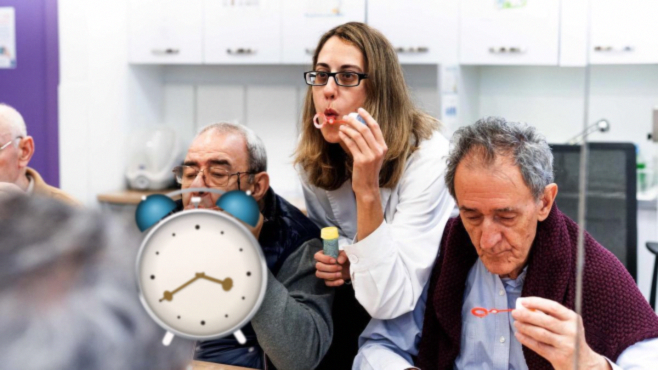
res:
h=3 m=40
